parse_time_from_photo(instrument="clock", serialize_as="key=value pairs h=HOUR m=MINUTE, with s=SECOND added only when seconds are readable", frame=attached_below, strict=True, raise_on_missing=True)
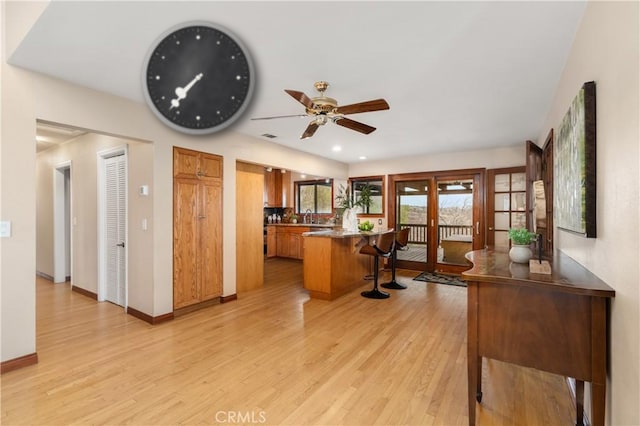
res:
h=7 m=37
